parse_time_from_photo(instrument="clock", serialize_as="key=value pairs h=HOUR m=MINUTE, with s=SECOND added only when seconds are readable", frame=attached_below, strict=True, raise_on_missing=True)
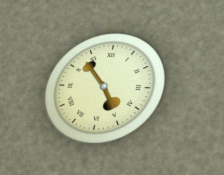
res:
h=4 m=53
